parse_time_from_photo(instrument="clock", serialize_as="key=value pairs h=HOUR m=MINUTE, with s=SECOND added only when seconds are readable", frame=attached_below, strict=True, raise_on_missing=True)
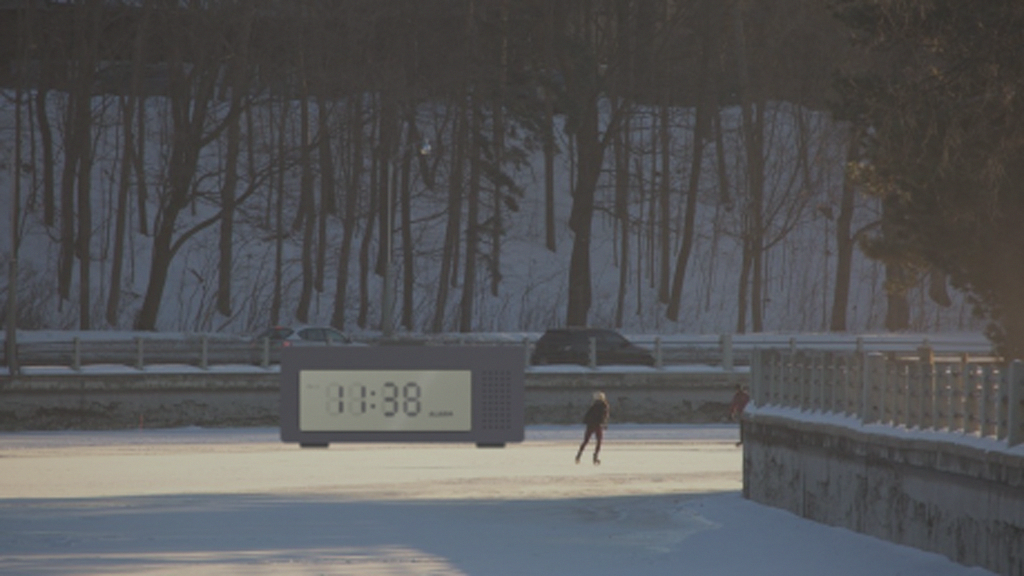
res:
h=11 m=38
